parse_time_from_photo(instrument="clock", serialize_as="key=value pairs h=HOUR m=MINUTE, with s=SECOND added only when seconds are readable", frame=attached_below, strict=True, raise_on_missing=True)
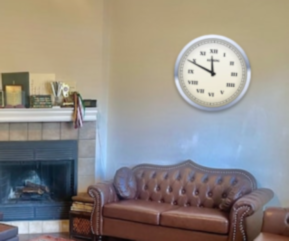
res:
h=11 m=49
